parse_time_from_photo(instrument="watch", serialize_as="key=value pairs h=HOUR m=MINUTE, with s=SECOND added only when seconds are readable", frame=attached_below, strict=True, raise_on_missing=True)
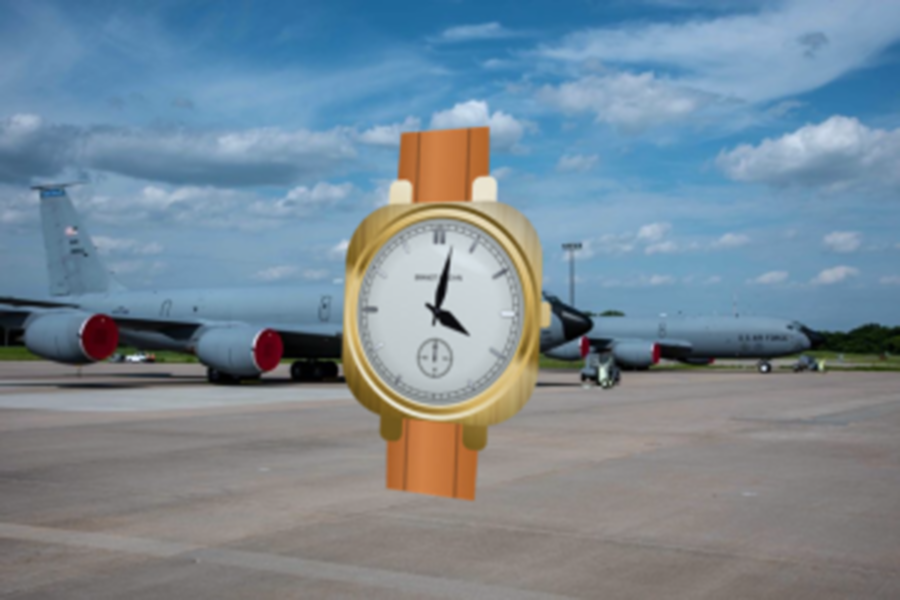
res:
h=4 m=2
